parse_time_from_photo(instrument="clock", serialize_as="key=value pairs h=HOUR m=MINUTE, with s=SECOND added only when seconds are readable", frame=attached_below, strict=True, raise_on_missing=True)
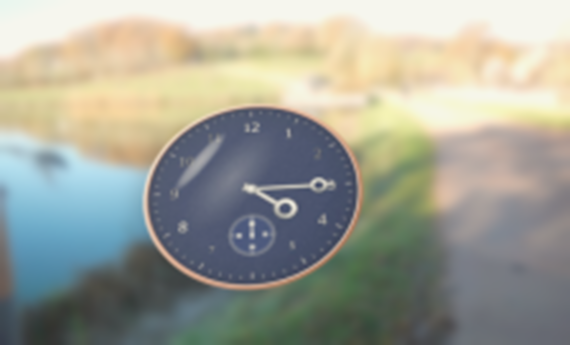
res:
h=4 m=15
